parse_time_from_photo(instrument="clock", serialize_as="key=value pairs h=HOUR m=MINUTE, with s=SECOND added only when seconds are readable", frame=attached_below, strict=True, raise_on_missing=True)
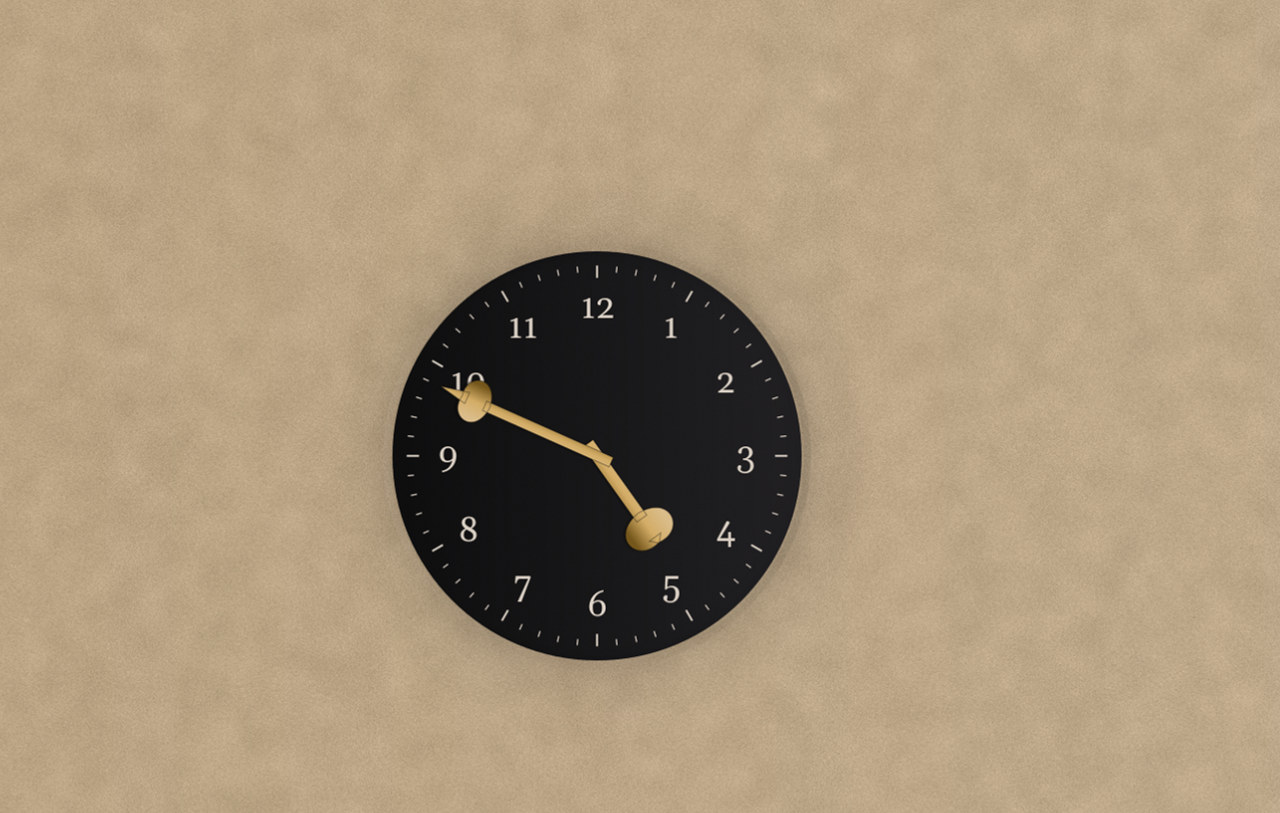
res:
h=4 m=49
